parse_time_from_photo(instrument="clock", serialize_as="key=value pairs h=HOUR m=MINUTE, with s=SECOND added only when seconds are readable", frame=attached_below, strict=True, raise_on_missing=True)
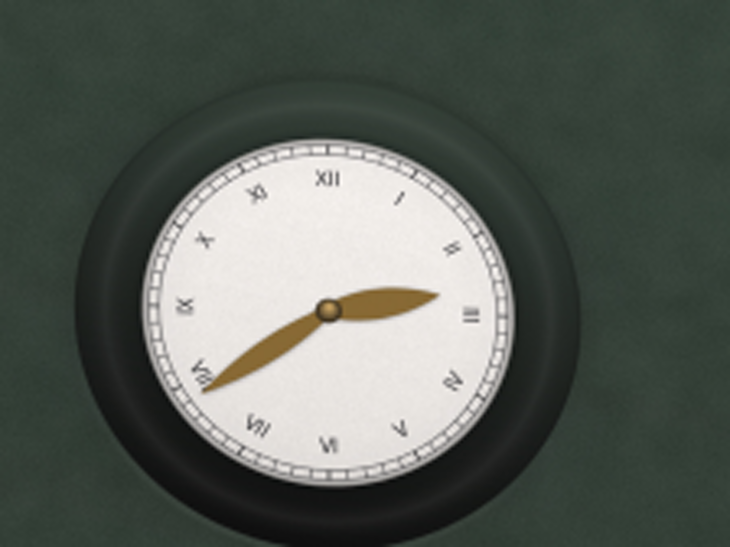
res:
h=2 m=39
